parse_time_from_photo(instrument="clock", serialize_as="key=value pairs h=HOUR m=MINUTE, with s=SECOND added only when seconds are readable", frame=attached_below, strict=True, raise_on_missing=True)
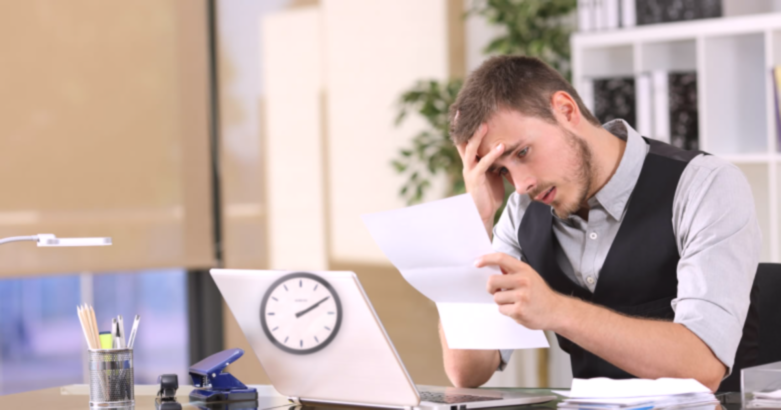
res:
h=2 m=10
